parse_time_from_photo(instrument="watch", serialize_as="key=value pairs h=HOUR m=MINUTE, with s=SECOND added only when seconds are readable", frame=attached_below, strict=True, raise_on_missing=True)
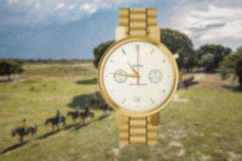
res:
h=10 m=46
